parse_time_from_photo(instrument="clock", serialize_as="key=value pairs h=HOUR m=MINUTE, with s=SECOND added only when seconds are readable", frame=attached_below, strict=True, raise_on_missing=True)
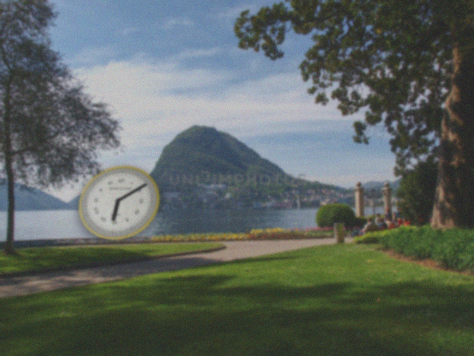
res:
h=6 m=9
